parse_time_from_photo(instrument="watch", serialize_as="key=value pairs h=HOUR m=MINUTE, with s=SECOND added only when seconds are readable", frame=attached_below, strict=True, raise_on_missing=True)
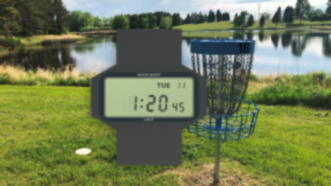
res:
h=1 m=20 s=45
